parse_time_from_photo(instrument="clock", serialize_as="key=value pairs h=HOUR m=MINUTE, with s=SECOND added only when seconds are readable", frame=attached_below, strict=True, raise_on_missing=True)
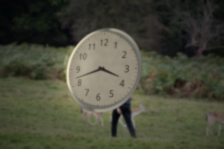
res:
h=3 m=42
